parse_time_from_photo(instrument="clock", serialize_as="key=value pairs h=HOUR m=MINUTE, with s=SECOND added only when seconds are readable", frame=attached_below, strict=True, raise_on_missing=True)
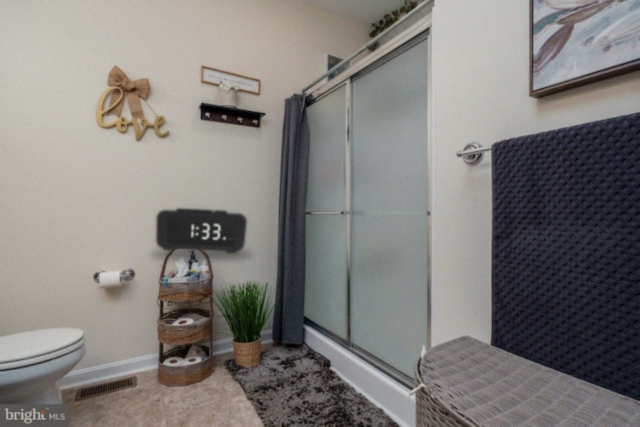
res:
h=1 m=33
